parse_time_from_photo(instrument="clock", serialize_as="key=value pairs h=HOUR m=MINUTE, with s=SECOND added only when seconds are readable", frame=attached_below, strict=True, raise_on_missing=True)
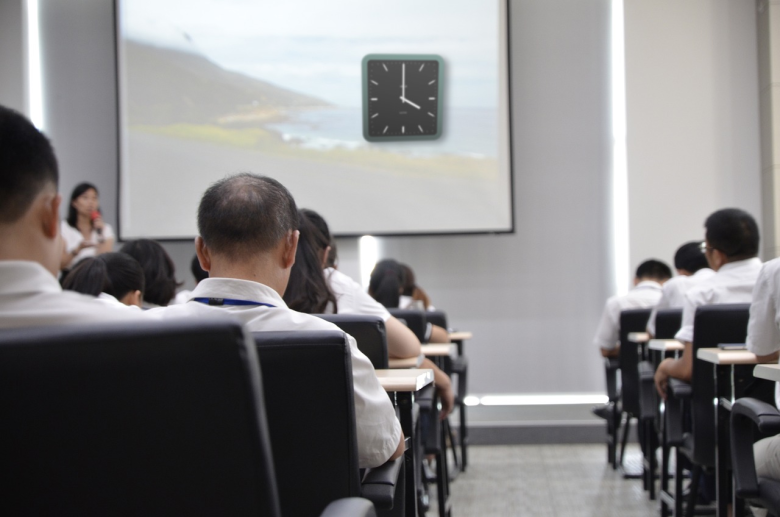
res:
h=4 m=0
